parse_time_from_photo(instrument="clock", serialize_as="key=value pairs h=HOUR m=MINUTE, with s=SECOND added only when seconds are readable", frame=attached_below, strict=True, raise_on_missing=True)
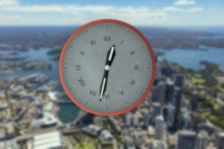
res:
h=12 m=32
